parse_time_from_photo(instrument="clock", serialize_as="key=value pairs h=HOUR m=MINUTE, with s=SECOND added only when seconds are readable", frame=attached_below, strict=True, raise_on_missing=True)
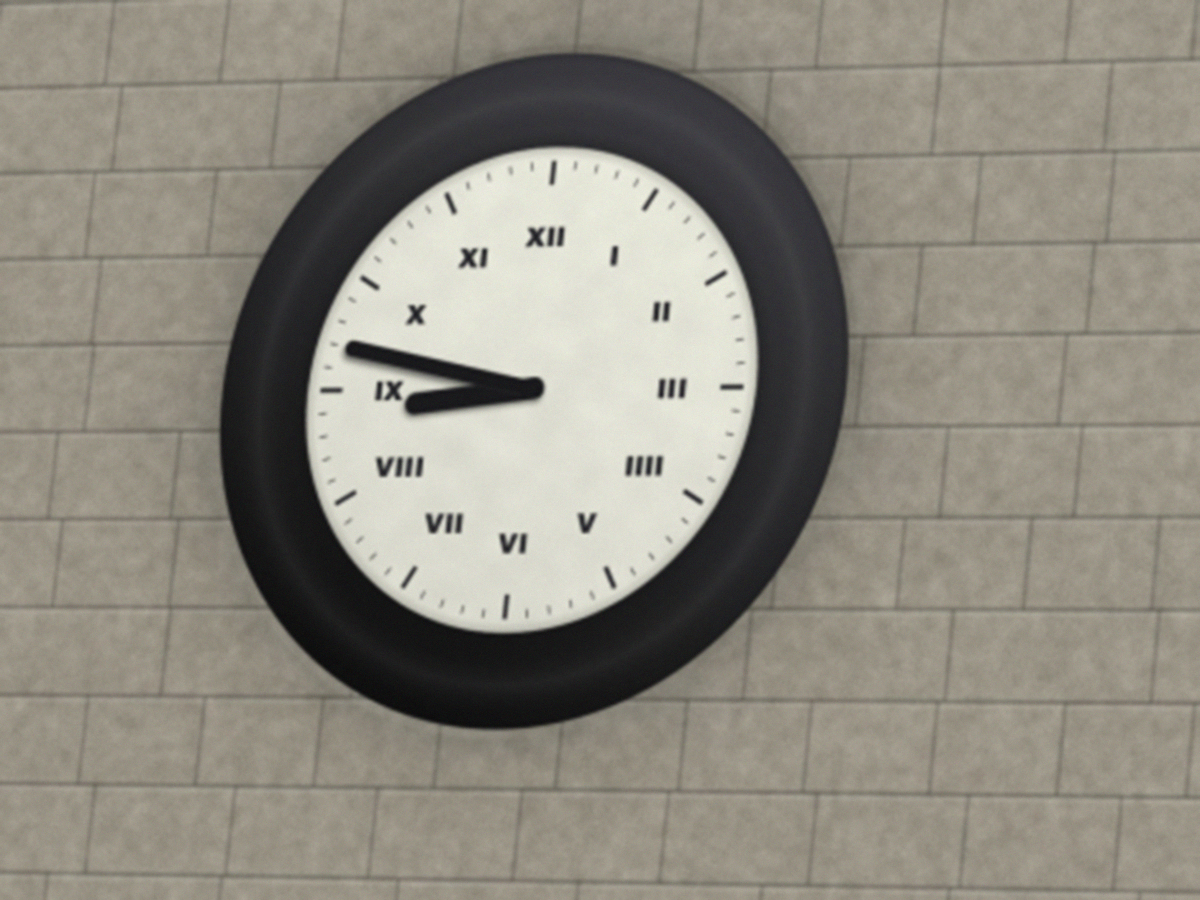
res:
h=8 m=47
